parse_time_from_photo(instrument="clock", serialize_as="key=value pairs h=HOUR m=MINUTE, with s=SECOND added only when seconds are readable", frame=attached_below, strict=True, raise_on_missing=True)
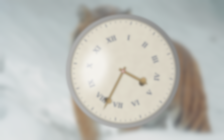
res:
h=4 m=38
